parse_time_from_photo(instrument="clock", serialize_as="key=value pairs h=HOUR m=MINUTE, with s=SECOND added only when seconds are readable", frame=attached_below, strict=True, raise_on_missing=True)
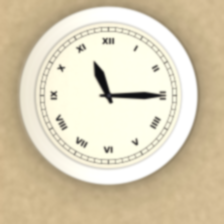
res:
h=11 m=15
